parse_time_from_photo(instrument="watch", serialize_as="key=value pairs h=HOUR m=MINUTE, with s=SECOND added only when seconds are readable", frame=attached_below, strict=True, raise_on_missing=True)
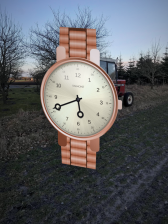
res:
h=5 m=41
